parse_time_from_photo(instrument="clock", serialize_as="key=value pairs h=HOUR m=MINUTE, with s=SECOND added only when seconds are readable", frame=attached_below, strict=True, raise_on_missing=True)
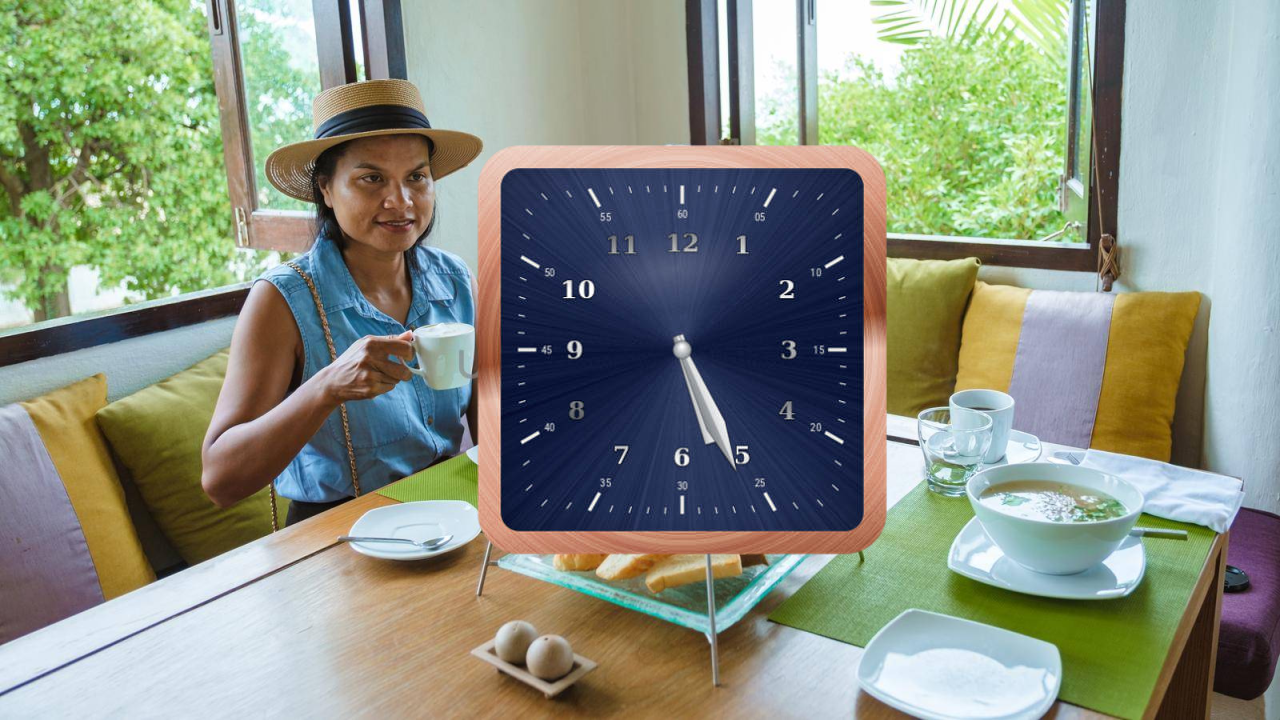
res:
h=5 m=26
